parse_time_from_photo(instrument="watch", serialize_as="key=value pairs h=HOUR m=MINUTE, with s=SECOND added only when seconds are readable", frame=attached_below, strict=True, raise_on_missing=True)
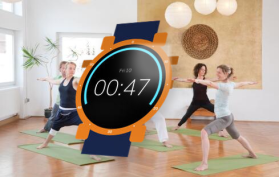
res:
h=0 m=47
